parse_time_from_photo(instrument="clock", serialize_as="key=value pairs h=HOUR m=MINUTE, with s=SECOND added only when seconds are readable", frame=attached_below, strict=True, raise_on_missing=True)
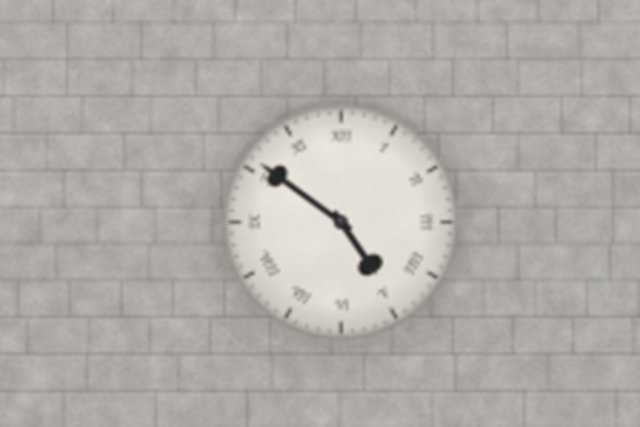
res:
h=4 m=51
